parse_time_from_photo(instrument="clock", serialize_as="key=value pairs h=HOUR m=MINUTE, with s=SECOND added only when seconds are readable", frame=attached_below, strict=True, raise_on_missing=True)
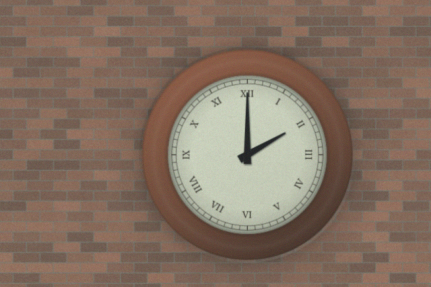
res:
h=2 m=0
